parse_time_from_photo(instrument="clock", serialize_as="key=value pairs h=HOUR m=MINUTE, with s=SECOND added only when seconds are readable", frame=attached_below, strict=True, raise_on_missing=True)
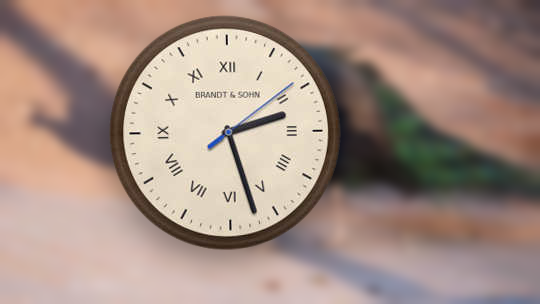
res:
h=2 m=27 s=9
